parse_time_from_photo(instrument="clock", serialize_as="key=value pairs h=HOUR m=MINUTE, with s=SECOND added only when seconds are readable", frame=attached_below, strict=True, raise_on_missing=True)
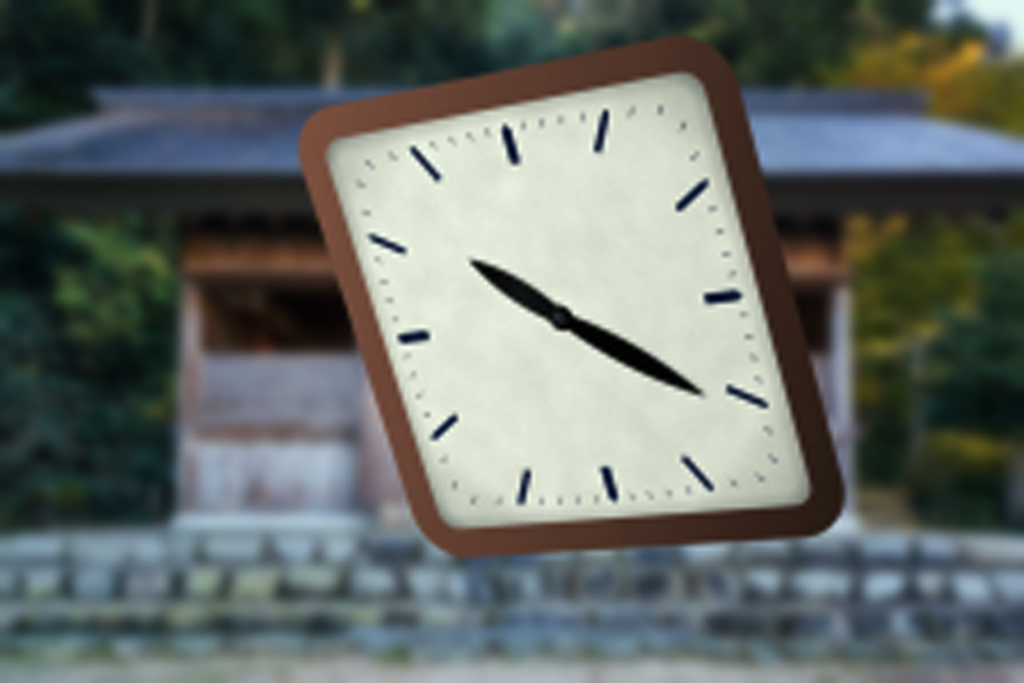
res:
h=10 m=21
